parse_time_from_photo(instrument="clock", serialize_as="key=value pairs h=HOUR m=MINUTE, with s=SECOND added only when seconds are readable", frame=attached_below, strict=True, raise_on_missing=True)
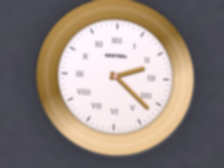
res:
h=2 m=22
